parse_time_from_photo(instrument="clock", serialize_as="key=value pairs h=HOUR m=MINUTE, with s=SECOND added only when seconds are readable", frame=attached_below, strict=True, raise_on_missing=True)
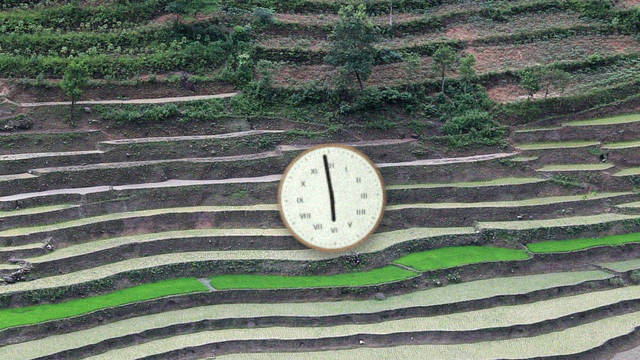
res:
h=5 m=59
